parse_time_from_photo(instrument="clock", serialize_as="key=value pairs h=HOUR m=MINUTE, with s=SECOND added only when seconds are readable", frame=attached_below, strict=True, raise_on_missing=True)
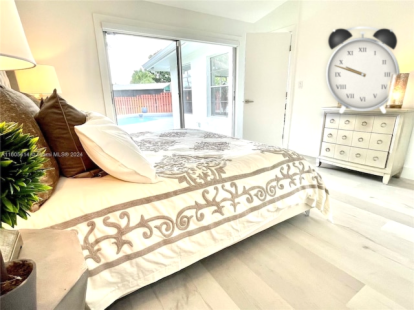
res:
h=9 m=48
